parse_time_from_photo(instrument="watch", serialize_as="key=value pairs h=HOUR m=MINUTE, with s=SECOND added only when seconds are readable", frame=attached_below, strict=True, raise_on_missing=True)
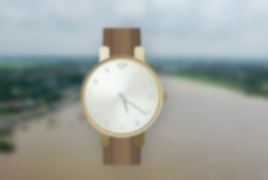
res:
h=5 m=21
